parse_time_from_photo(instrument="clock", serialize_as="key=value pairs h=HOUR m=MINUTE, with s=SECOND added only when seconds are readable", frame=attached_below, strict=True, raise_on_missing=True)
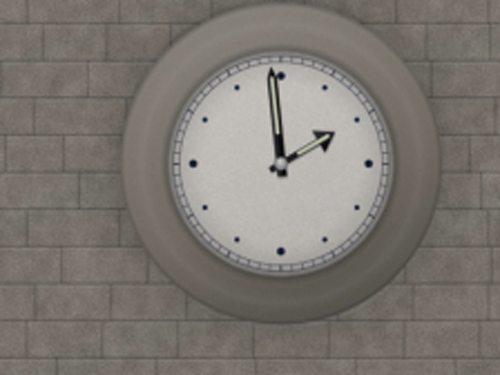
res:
h=1 m=59
